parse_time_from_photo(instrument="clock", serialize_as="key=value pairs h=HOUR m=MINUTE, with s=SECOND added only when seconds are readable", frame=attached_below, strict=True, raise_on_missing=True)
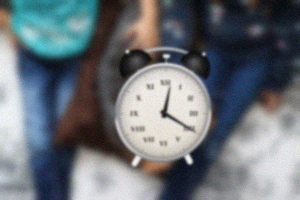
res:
h=12 m=20
